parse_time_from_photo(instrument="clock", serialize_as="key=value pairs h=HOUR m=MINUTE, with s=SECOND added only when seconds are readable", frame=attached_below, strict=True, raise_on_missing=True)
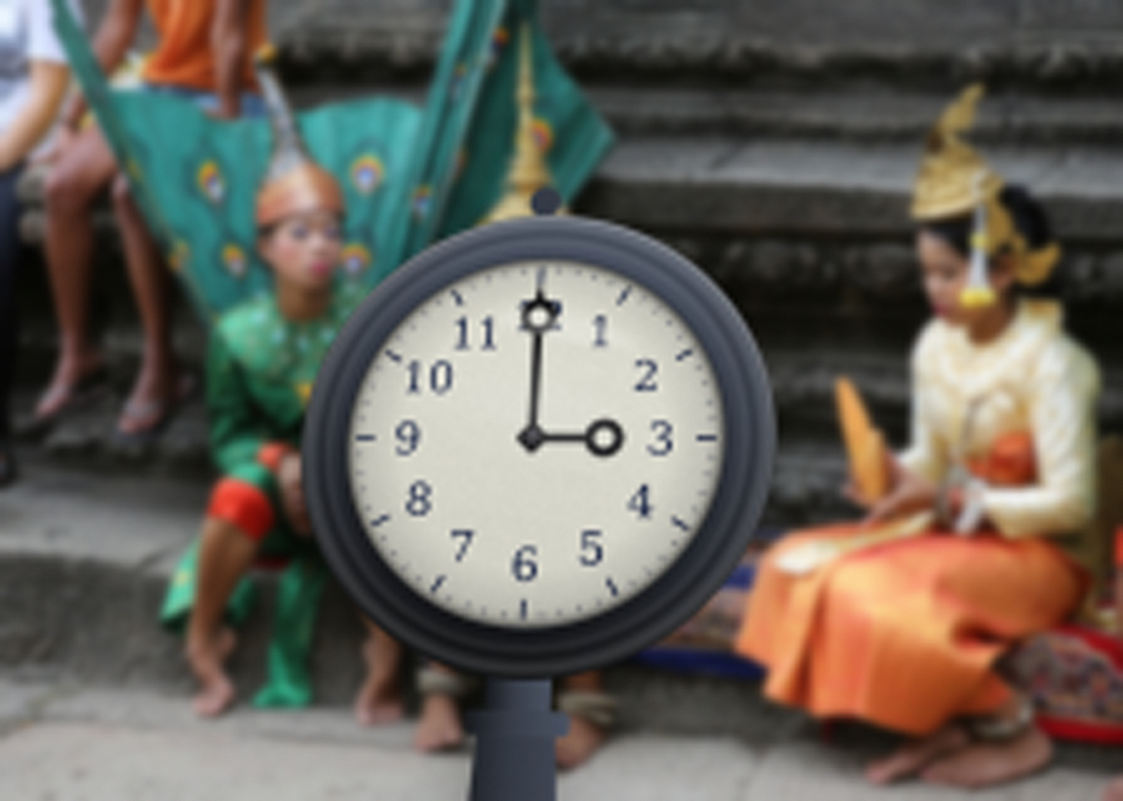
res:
h=3 m=0
